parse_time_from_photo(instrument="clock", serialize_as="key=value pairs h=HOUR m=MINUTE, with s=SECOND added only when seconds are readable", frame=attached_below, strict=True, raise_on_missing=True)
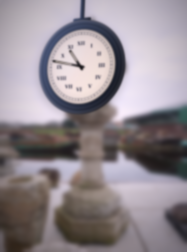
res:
h=10 m=47
